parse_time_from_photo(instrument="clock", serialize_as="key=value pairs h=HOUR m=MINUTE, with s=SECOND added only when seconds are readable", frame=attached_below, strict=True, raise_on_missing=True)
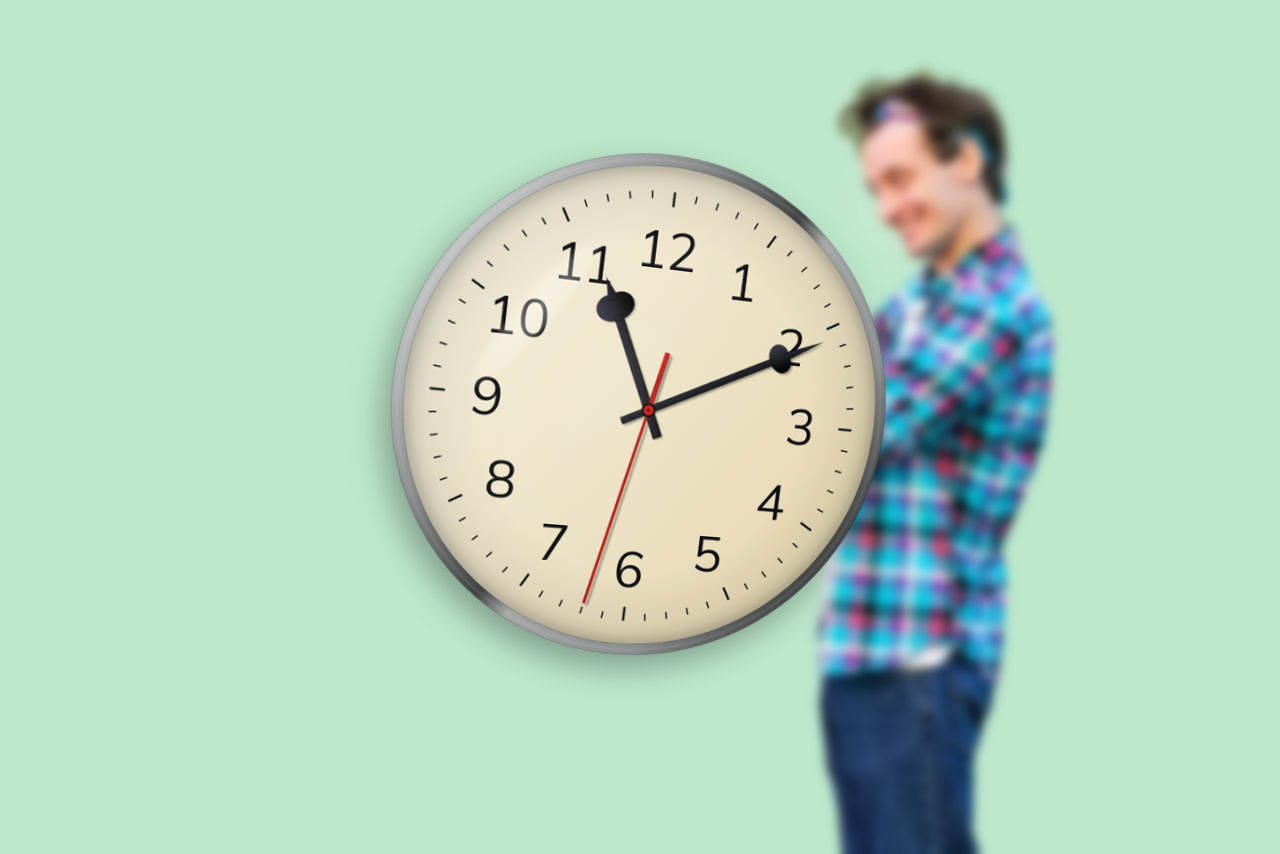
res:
h=11 m=10 s=32
